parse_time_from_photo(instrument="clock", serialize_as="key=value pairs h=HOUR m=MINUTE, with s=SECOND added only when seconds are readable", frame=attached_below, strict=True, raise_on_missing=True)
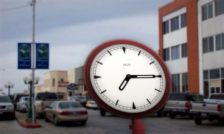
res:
h=7 m=15
